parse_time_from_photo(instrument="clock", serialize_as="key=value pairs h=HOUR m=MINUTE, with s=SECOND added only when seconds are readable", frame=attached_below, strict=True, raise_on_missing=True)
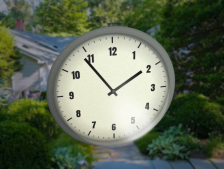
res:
h=1 m=54
